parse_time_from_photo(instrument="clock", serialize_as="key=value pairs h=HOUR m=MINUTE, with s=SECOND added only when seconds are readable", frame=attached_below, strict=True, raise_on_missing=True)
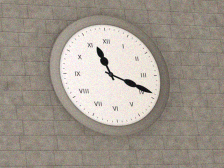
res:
h=11 m=19
